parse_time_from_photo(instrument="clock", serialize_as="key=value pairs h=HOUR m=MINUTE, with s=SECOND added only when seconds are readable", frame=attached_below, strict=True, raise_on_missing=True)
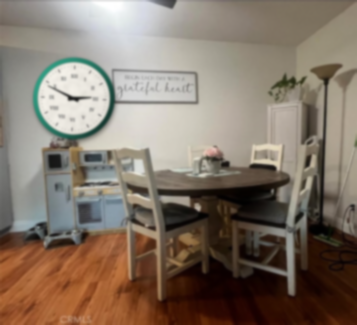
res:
h=2 m=49
